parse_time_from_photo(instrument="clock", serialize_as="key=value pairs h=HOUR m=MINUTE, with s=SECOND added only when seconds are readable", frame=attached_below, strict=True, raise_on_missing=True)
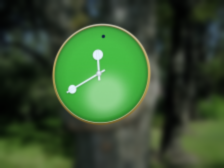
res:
h=11 m=39
